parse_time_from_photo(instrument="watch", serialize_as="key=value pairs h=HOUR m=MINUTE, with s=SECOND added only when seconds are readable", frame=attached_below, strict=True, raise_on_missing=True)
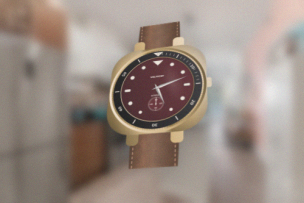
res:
h=5 m=12
